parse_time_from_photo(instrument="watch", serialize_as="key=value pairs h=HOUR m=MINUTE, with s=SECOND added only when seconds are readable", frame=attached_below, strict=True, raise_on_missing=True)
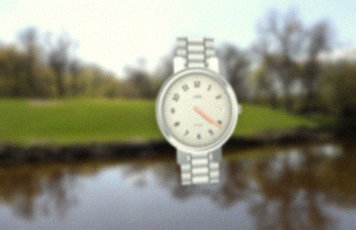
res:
h=4 m=21
